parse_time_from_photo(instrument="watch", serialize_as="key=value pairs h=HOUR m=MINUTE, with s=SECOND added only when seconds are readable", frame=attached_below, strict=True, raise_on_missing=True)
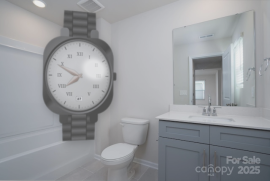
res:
h=7 m=49
